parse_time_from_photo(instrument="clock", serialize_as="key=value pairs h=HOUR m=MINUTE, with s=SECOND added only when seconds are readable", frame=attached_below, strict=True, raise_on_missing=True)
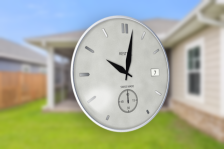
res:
h=10 m=2
